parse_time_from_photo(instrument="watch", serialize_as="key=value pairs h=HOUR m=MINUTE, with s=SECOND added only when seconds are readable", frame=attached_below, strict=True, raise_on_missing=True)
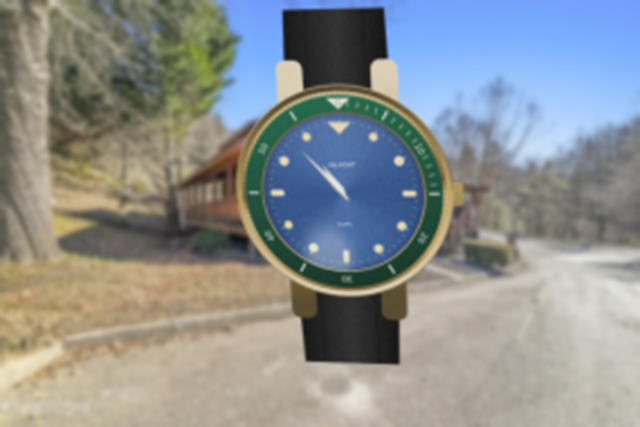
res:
h=10 m=53
